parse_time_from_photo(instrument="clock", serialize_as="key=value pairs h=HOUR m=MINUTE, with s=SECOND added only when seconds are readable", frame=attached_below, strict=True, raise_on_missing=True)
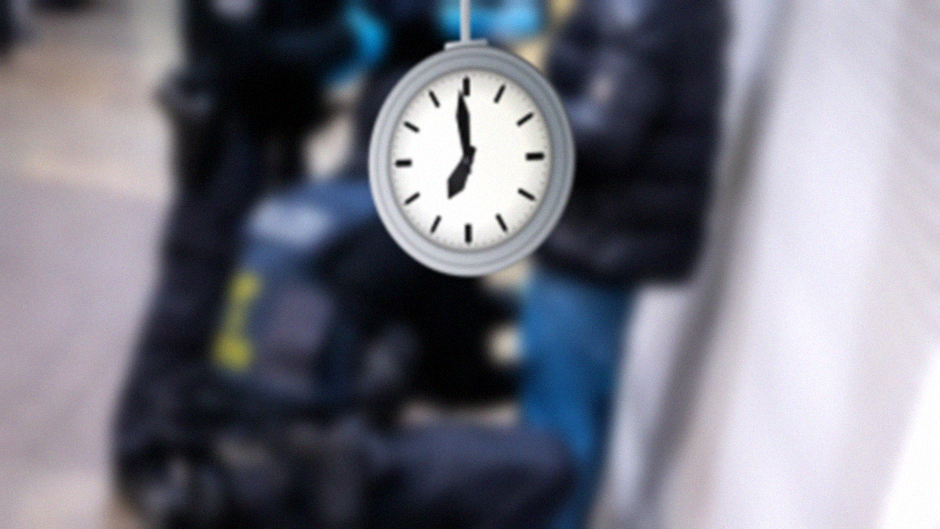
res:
h=6 m=59
